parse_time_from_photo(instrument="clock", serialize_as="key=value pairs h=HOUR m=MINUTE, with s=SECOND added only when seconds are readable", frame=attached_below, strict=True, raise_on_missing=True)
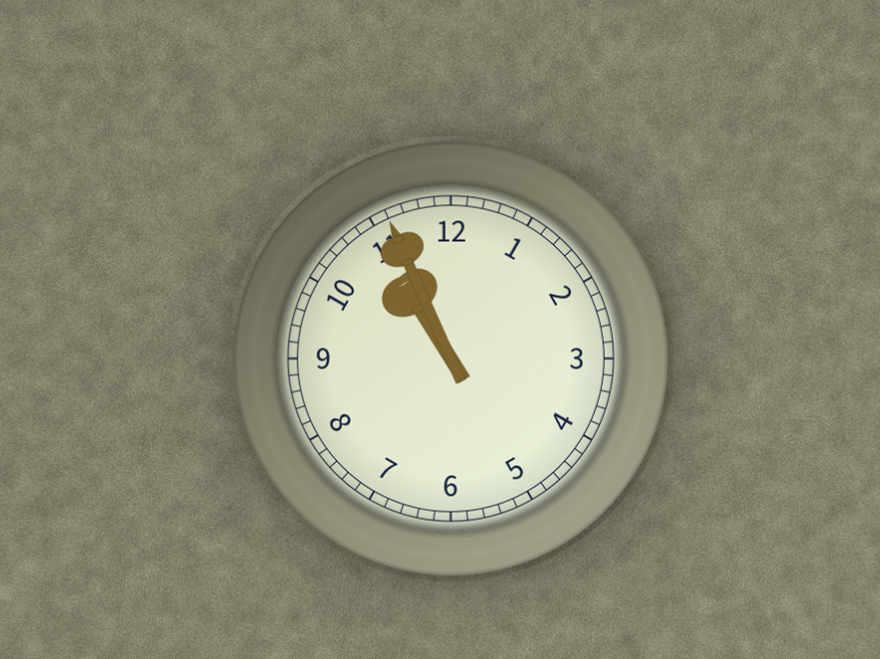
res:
h=10 m=56
